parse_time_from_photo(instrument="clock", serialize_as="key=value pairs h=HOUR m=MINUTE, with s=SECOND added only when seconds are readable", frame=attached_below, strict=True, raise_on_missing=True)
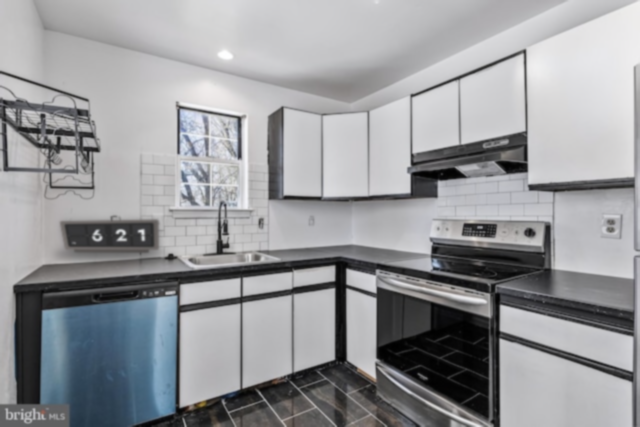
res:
h=6 m=21
